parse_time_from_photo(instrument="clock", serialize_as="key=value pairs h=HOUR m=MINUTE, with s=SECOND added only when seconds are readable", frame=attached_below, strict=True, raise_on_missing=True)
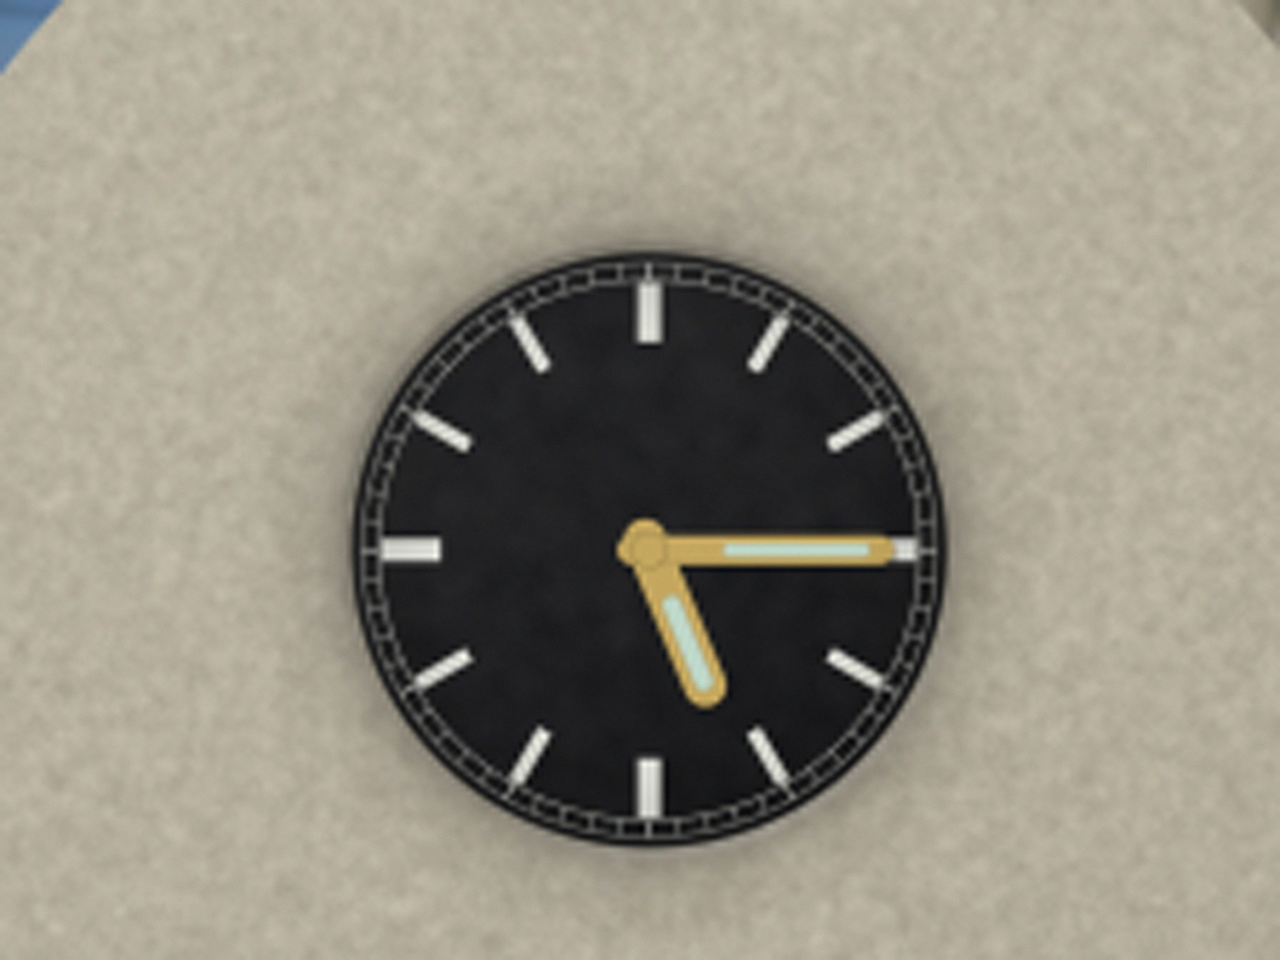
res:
h=5 m=15
